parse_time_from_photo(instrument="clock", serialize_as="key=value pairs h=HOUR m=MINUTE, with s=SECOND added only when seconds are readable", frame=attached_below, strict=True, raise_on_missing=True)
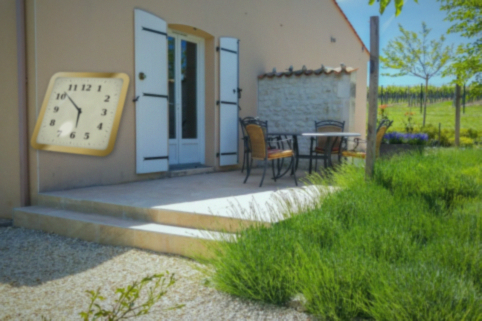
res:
h=5 m=52
